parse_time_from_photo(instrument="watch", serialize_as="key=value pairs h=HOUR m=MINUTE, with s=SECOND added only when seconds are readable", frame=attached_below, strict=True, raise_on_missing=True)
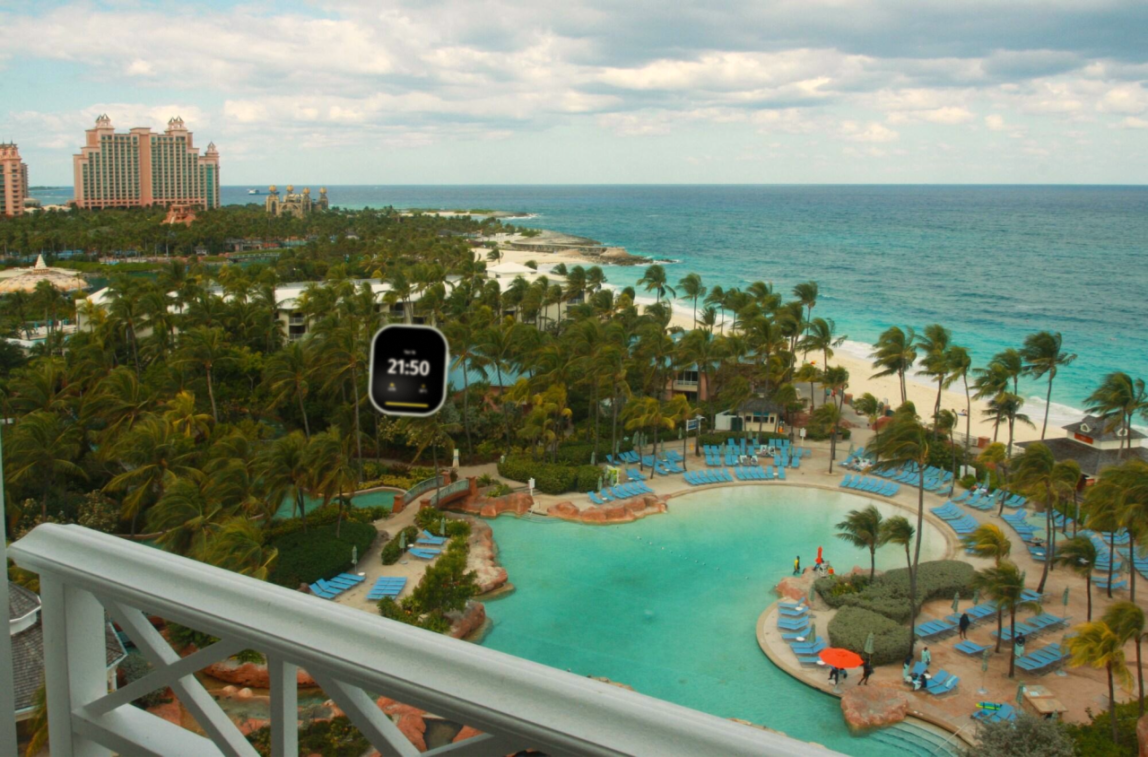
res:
h=21 m=50
